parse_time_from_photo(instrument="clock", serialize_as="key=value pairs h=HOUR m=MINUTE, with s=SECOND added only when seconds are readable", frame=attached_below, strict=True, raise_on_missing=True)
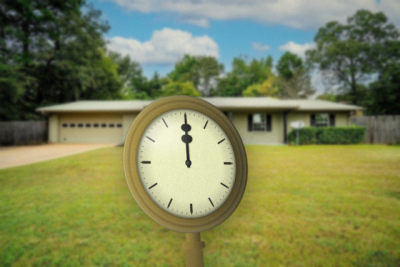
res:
h=12 m=0
